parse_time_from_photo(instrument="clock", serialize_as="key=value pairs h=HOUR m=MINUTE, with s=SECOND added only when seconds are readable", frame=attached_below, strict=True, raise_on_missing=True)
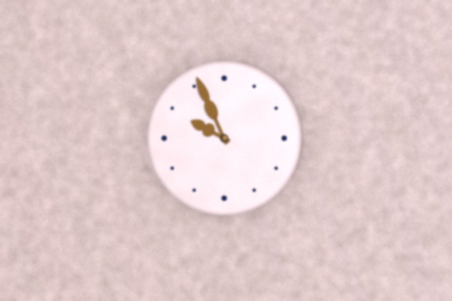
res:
h=9 m=56
